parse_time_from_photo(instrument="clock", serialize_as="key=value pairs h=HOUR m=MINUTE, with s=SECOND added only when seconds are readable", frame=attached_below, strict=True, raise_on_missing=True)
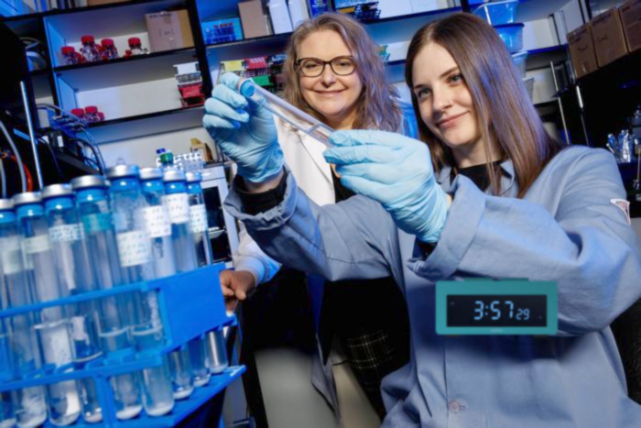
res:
h=3 m=57
